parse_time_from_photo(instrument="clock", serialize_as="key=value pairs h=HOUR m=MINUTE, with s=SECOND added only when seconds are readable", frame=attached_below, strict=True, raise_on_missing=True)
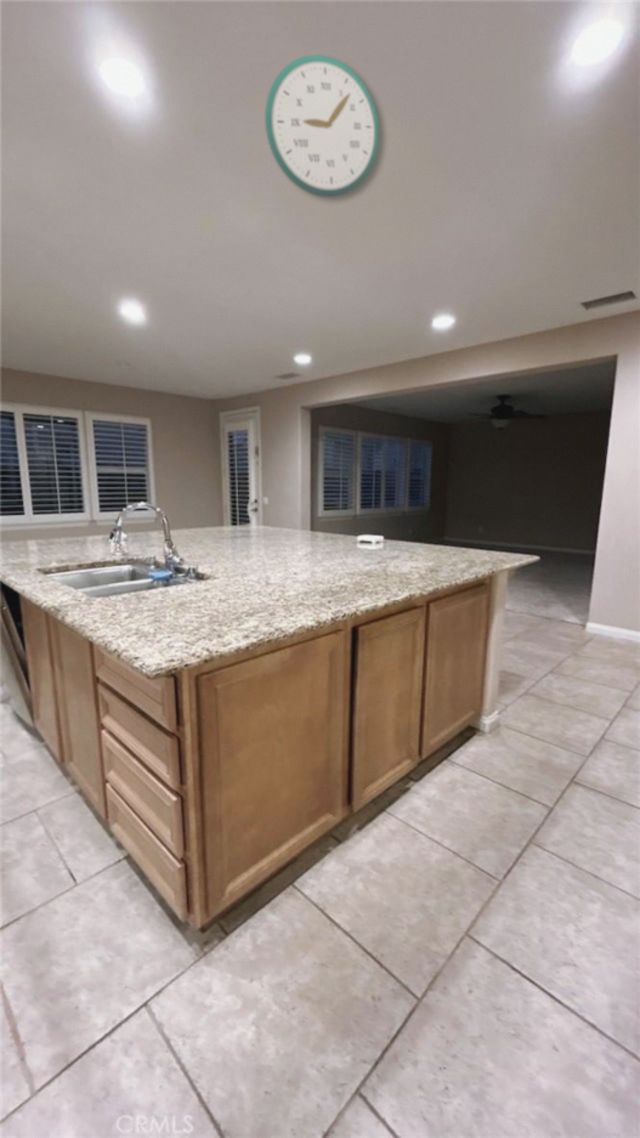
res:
h=9 m=7
